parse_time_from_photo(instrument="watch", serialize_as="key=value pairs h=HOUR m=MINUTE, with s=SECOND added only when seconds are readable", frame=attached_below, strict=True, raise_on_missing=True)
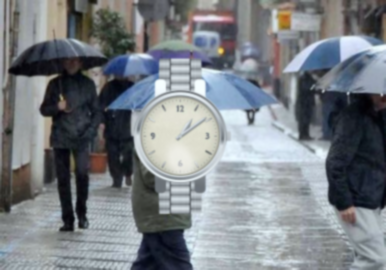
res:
h=1 m=9
